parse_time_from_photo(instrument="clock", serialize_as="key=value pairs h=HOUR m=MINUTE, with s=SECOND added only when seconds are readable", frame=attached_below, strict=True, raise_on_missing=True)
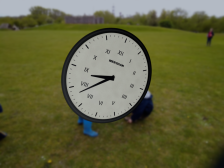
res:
h=8 m=38
